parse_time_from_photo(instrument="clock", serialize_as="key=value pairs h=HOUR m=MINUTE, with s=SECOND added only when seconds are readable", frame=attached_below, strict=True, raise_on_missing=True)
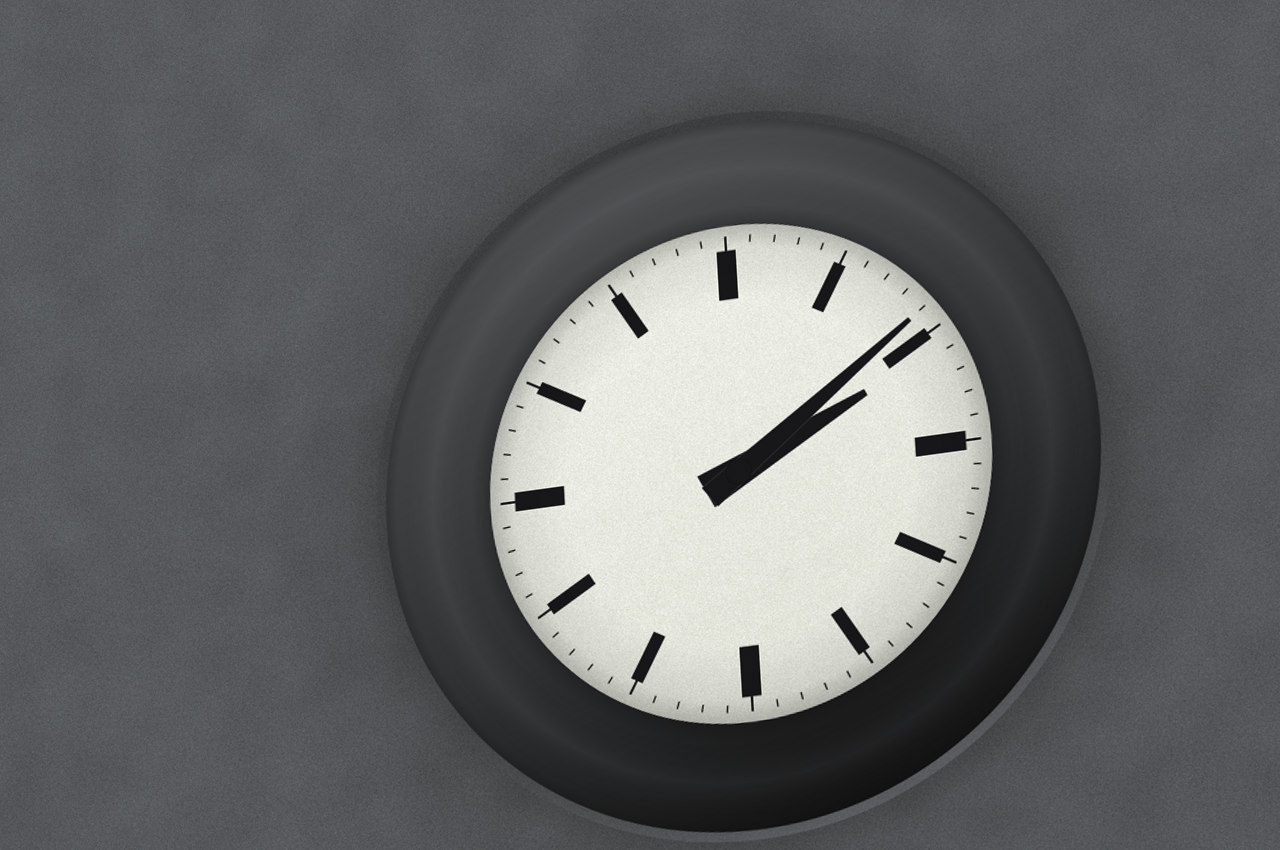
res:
h=2 m=9
